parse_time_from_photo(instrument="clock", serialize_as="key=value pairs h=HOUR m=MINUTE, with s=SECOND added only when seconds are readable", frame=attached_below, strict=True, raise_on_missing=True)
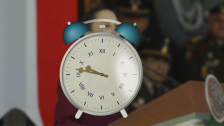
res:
h=9 m=47
